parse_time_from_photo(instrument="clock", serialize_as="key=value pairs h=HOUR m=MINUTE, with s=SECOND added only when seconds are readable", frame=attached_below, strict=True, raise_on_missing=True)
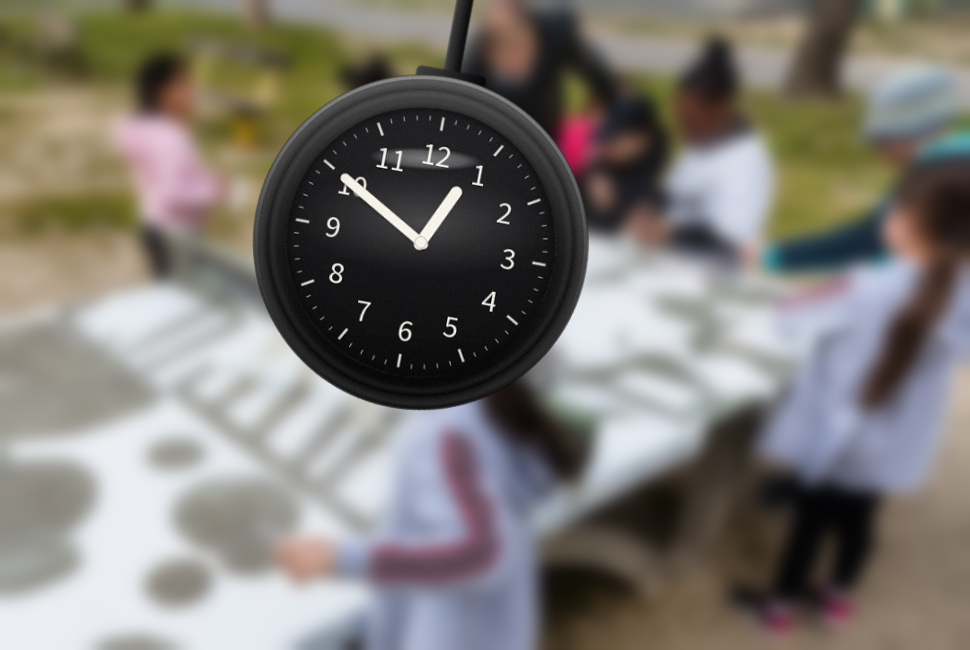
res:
h=12 m=50
